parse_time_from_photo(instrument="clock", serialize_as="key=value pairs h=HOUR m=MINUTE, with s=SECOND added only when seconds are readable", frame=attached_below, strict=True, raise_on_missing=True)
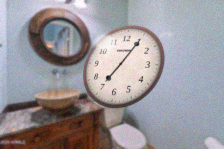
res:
h=7 m=5
